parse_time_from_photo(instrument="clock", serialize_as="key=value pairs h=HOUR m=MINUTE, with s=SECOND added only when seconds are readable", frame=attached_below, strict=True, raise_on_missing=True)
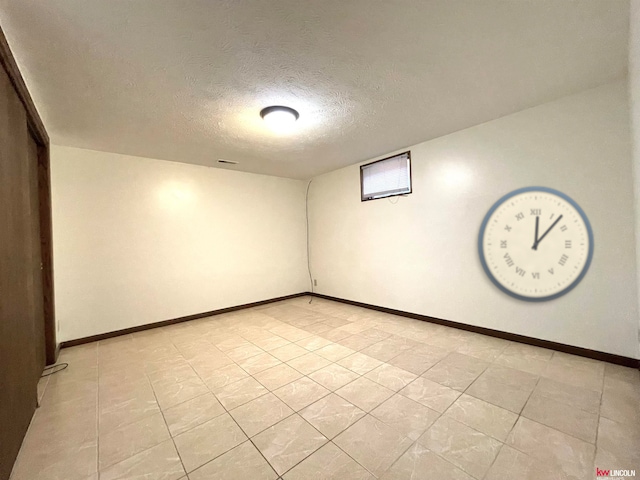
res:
h=12 m=7
